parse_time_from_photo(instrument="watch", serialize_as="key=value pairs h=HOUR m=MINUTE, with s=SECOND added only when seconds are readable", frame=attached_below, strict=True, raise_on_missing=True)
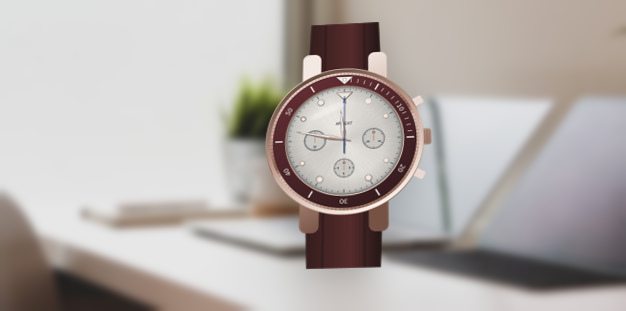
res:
h=11 m=47
